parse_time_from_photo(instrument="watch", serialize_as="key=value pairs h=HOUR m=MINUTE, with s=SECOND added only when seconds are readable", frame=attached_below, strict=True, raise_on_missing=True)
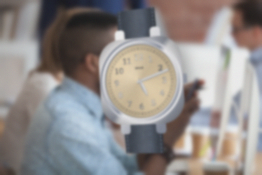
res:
h=5 m=12
